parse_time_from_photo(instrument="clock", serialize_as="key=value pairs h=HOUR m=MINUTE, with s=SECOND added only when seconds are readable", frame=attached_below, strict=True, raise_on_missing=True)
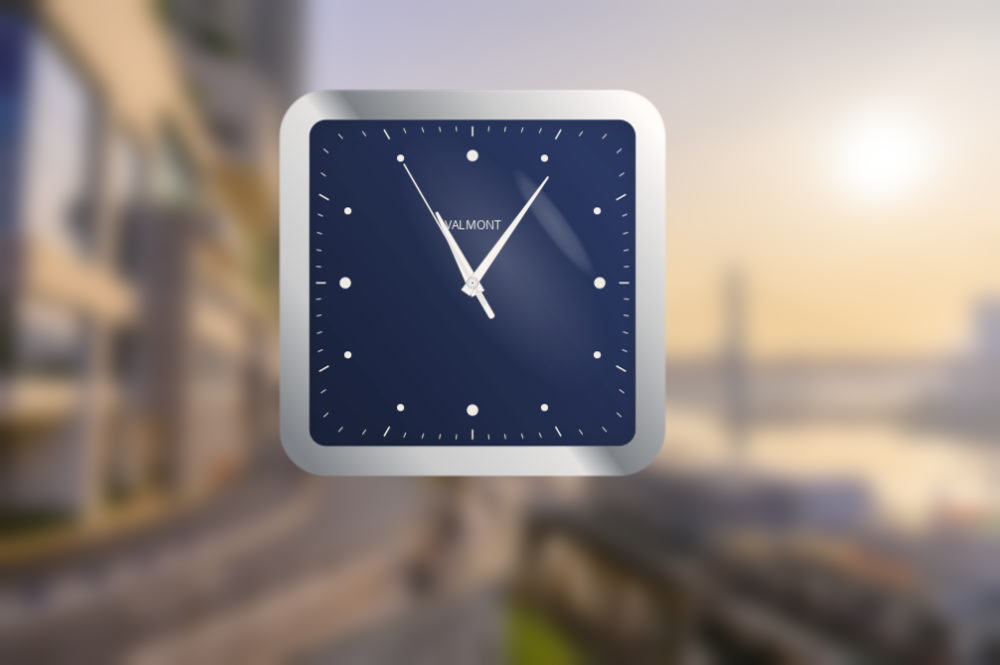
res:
h=11 m=5 s=55
